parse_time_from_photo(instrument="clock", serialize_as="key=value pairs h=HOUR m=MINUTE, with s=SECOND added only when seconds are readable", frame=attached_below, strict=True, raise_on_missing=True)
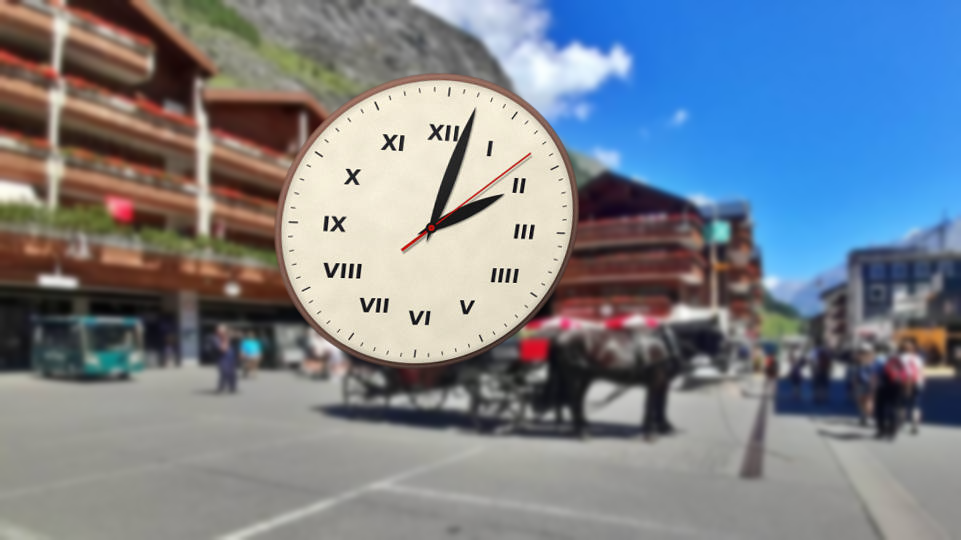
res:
h=2 m=2 s=8
